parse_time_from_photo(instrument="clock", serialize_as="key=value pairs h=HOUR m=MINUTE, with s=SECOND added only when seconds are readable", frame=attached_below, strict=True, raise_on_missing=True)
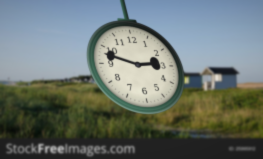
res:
h=2 m=48
